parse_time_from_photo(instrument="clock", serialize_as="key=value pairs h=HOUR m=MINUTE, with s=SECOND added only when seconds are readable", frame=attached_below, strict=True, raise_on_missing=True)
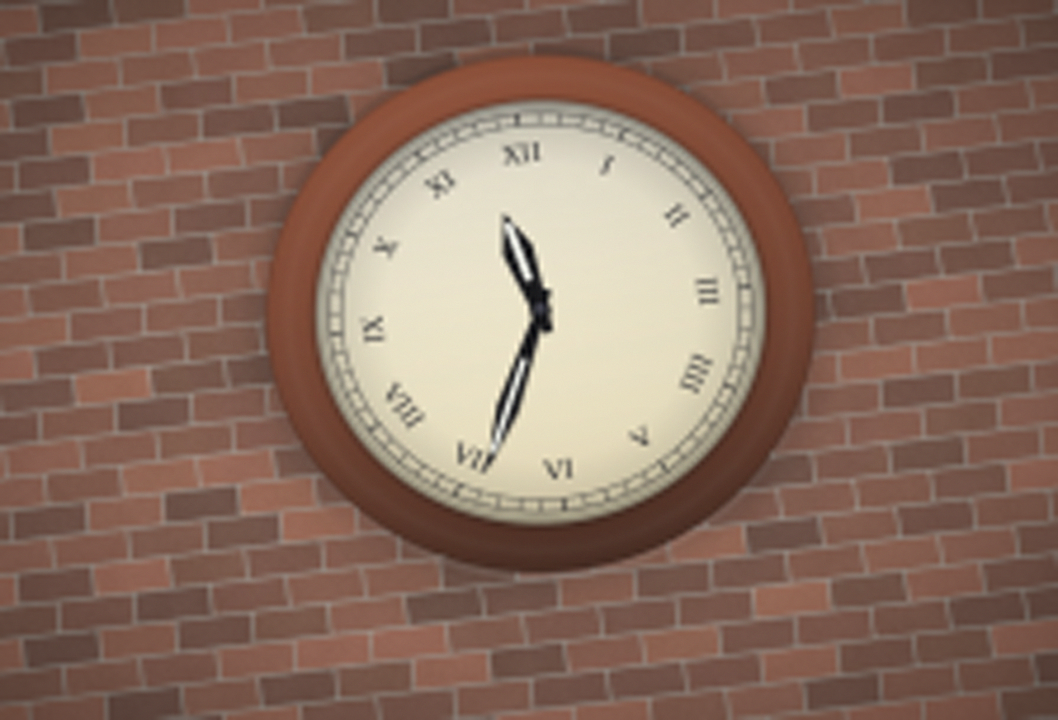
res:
h=11 m=34
